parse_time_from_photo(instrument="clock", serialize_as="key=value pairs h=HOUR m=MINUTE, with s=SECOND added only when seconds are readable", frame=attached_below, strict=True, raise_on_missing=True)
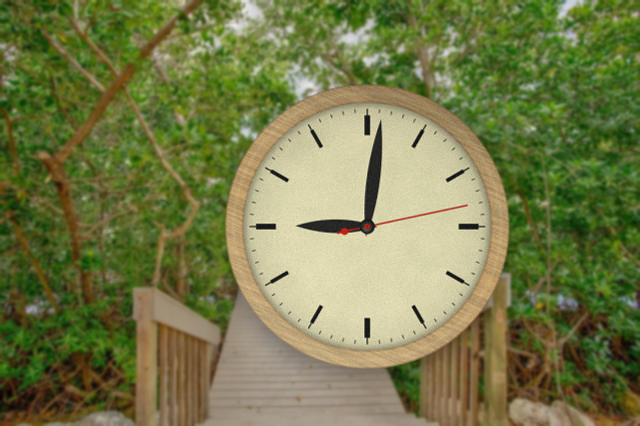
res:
h=9 m=1 s=13
